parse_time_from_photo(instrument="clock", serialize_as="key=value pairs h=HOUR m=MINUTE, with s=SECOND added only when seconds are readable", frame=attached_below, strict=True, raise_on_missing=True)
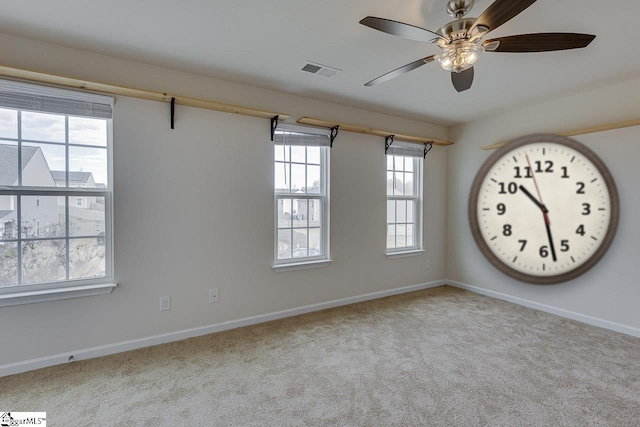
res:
h=10 m=27 s=57
